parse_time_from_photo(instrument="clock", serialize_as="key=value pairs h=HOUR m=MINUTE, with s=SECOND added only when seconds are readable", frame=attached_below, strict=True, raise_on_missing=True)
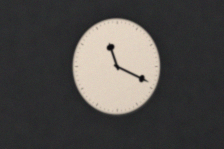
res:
h=11 m=19
